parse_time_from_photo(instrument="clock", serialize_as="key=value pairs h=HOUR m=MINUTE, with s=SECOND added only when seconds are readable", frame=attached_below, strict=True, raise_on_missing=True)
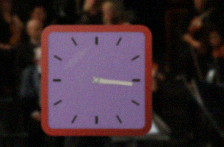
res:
h=3 m=16
